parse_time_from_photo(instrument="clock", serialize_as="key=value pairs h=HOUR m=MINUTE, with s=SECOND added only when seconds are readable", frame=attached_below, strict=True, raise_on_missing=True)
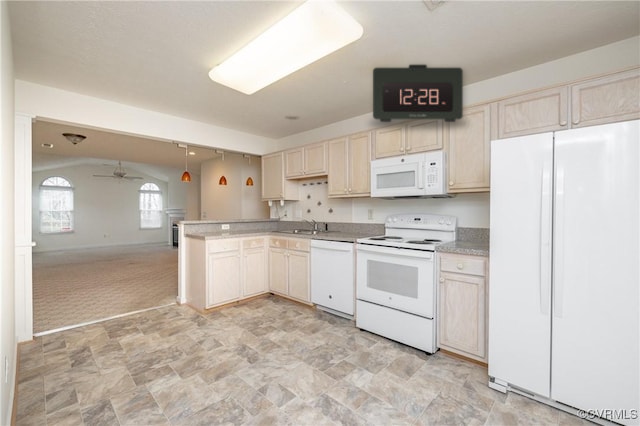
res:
h=12 m=28
